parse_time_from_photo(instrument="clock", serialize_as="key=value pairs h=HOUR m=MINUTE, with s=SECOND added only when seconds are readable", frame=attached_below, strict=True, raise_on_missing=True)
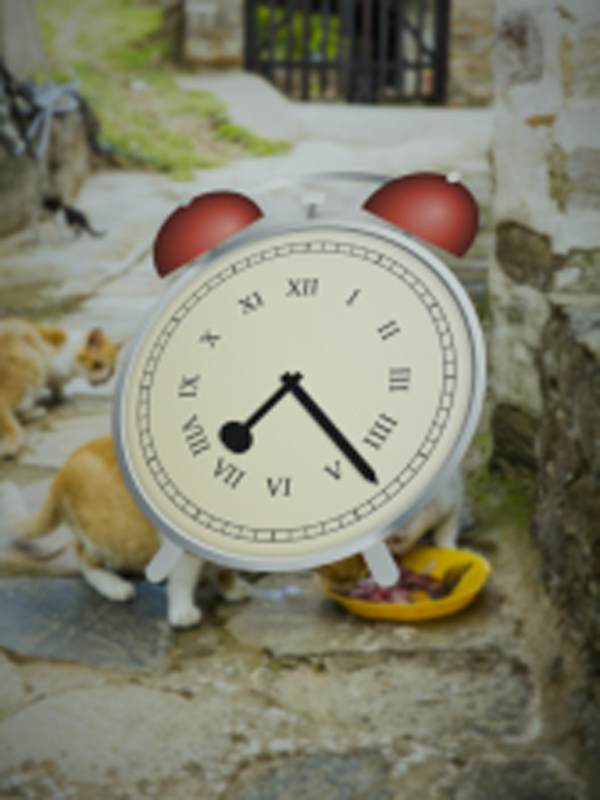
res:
h=7 m=23
